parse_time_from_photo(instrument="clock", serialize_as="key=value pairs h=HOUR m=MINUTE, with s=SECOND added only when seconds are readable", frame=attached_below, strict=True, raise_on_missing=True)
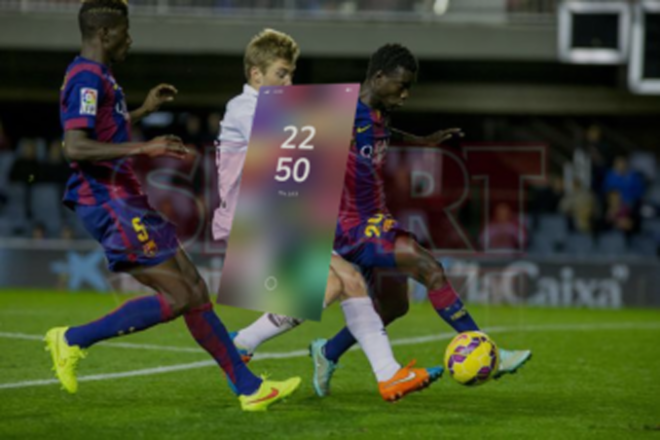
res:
h=22 m=50
